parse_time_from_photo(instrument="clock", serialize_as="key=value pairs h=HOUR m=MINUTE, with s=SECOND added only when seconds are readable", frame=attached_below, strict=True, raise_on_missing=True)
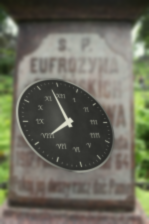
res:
h=7 m=58
